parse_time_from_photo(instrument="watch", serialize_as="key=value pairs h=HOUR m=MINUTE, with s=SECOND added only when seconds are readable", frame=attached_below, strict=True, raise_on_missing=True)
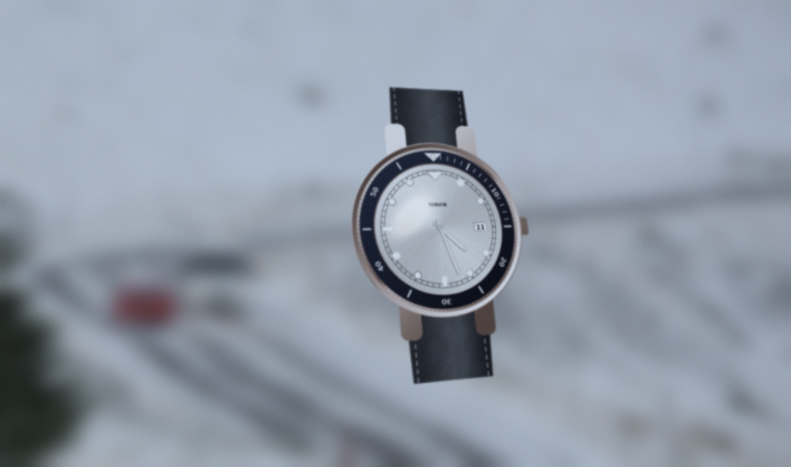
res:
h=4 m=27
